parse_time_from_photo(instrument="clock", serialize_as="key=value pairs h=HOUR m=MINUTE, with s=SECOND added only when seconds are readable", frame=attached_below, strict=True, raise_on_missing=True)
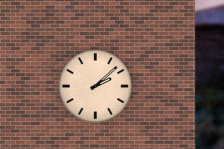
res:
h=2 m=8
